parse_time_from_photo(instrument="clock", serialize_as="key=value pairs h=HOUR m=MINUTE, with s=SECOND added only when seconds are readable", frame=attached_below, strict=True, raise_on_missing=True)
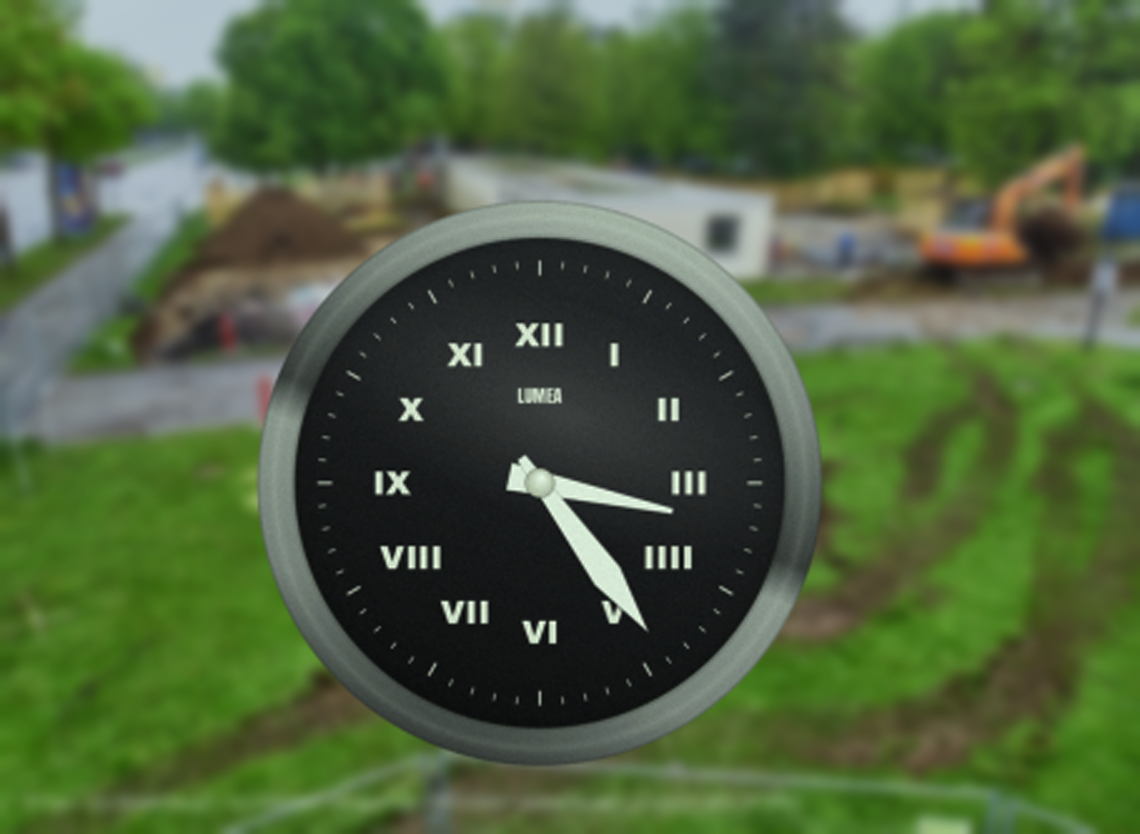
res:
h=3 m=24
